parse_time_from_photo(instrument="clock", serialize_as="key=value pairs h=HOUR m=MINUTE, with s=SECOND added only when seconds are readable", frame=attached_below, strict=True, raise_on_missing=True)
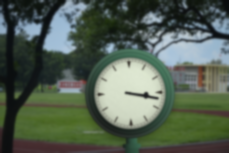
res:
h=3 m=17
